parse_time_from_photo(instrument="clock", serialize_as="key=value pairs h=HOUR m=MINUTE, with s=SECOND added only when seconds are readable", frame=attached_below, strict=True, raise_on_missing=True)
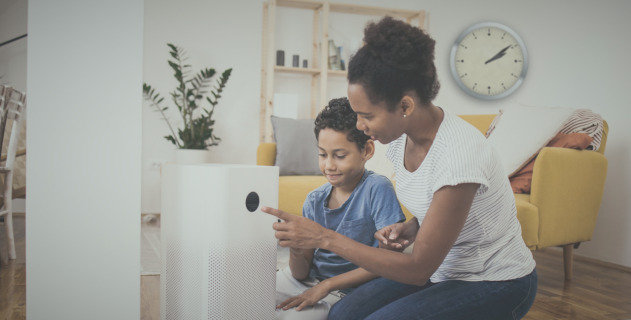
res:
h=2 m=9
